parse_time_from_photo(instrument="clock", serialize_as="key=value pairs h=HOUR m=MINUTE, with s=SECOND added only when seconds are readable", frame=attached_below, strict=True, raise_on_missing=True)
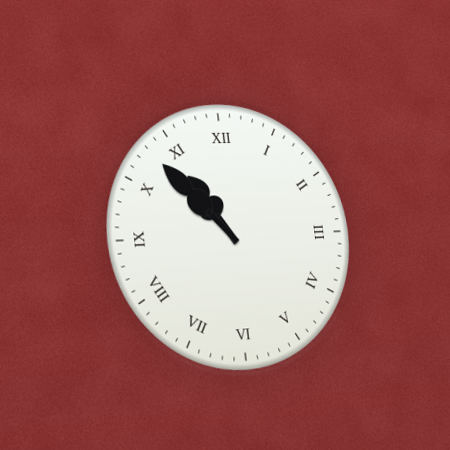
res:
h=10 m=53
